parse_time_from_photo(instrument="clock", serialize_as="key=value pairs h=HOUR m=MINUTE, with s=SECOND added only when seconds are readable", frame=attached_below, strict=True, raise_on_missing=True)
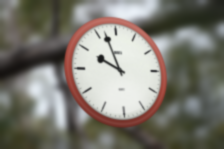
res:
h=9 m=57
